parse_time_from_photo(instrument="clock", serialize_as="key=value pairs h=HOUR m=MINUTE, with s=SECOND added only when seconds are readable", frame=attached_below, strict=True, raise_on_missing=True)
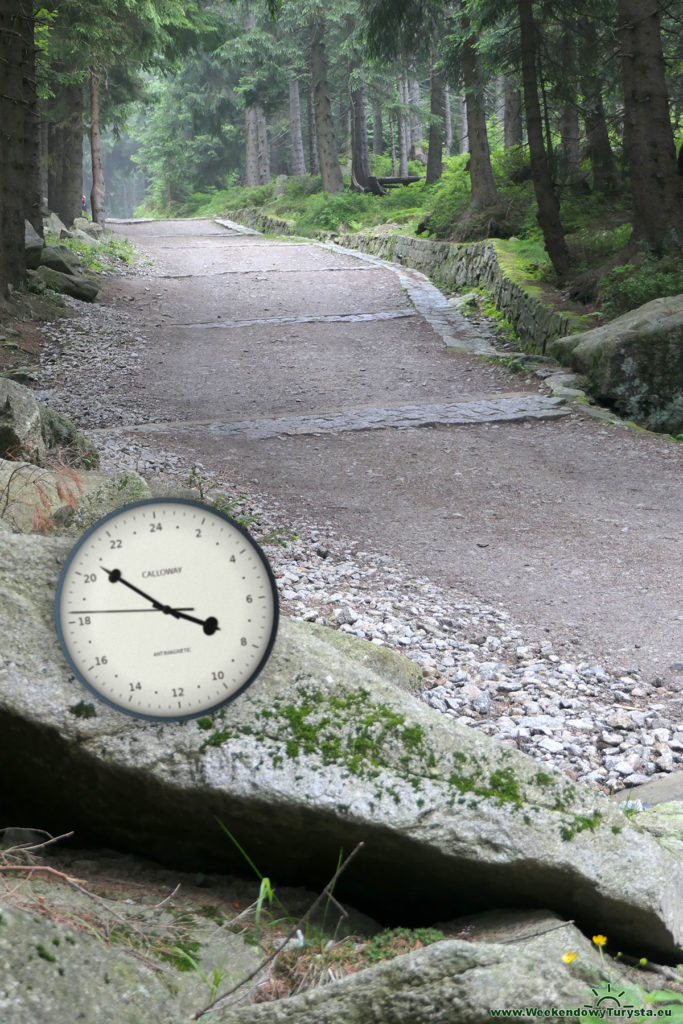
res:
h=7 m=51 s=46
